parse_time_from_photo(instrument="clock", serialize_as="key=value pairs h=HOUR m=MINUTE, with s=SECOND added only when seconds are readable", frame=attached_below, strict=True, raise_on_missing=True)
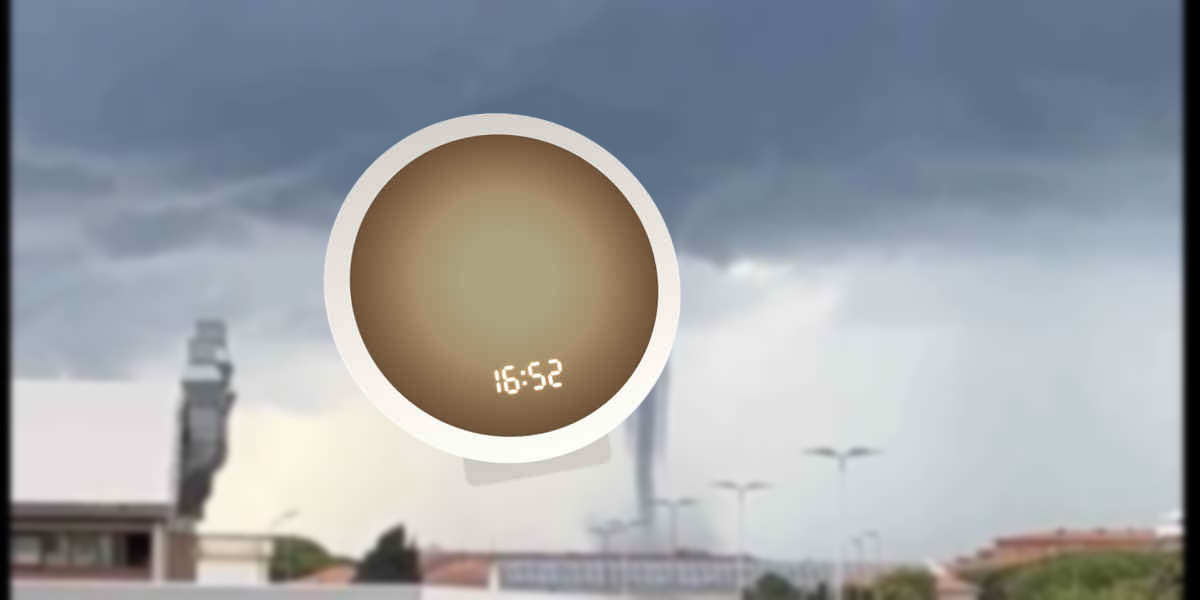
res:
h=16 m=52
